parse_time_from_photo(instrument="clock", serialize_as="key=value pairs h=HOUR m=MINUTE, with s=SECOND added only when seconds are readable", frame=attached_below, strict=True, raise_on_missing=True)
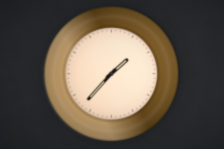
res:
h=1 m=37
